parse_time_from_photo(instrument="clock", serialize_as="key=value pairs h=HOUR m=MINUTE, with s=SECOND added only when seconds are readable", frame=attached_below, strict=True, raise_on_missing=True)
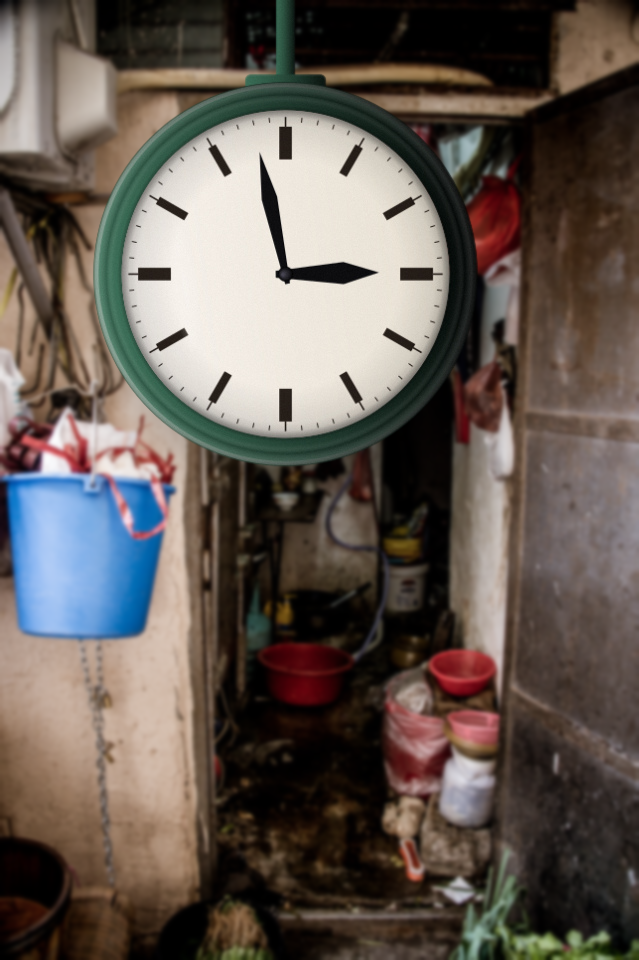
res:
h=2 m=58
